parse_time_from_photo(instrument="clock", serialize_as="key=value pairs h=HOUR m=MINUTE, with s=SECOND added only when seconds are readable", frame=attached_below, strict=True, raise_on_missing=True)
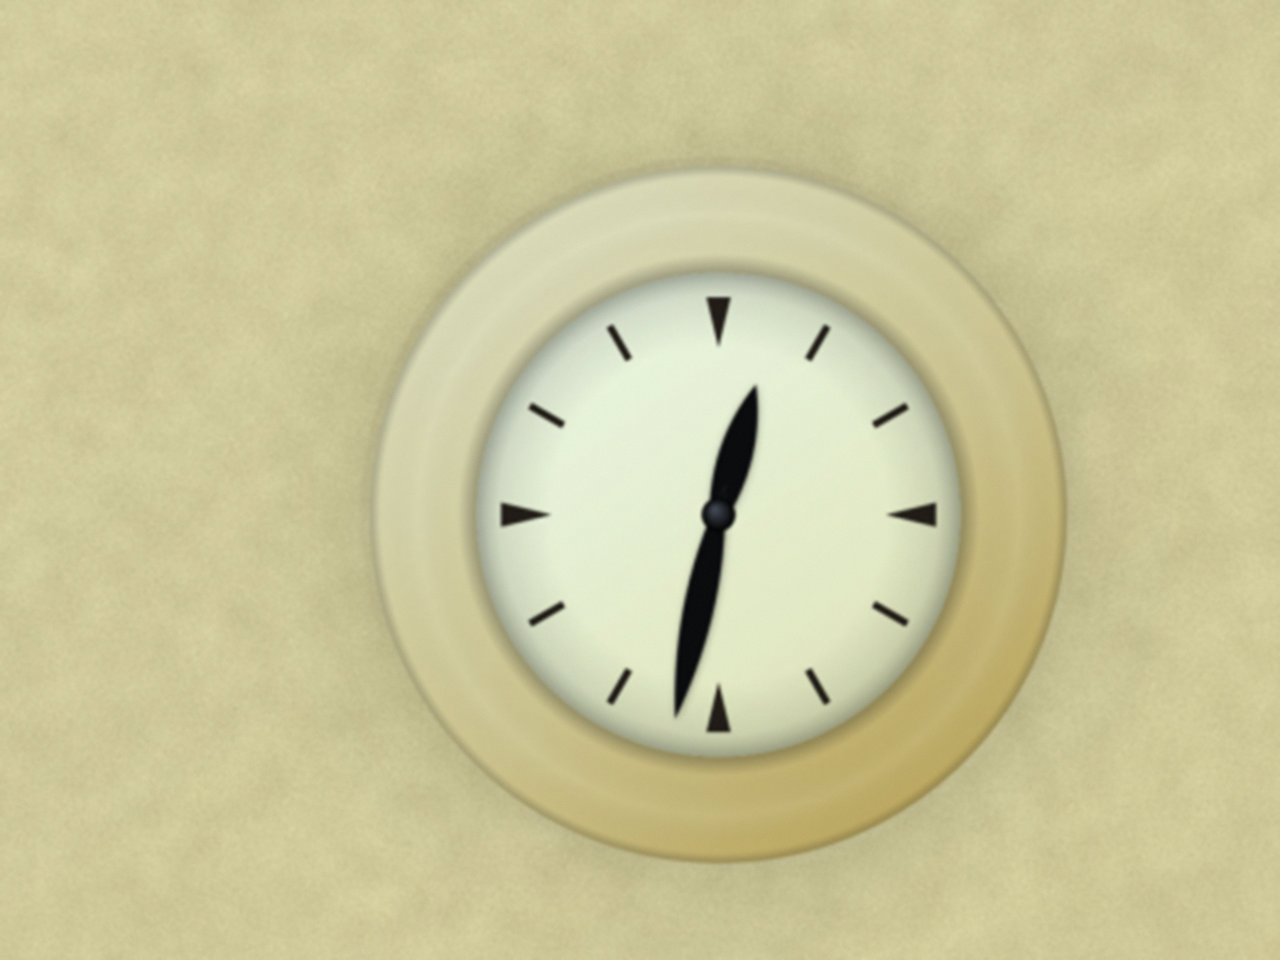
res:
h=12 m=32
